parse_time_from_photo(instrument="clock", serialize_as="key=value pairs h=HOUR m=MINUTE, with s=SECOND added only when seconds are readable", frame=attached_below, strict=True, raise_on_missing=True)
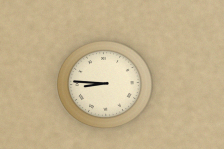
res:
h=8 m=46
